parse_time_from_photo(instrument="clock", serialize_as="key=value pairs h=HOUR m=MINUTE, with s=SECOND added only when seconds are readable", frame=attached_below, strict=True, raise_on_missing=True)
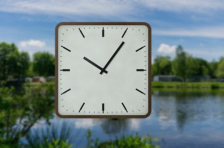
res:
h=10 m=6
